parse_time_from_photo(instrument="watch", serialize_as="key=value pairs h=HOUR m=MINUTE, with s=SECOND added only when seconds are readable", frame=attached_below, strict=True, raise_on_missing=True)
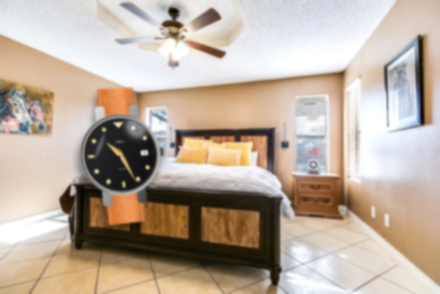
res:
h=10 m=26
